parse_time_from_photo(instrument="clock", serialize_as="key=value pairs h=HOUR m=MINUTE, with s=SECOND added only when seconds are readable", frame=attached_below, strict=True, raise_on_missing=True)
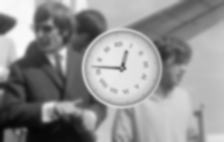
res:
h=12 m=47
